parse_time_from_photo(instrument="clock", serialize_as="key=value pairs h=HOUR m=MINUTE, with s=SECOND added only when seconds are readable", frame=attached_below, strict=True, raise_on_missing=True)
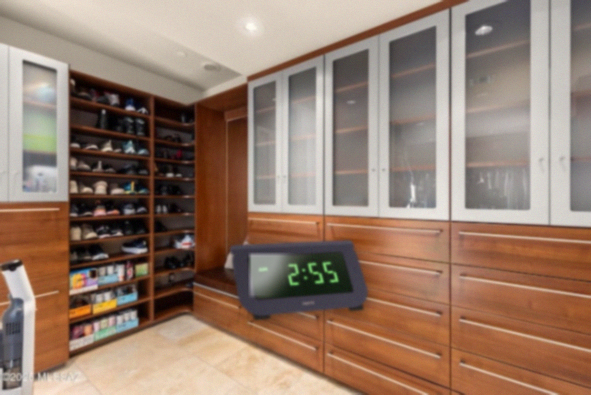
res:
h=2 m=55
